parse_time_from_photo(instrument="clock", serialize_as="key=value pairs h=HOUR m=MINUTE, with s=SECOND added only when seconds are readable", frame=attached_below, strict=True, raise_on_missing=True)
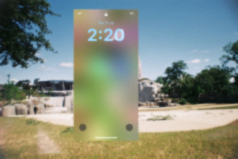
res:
h=2 m=20
